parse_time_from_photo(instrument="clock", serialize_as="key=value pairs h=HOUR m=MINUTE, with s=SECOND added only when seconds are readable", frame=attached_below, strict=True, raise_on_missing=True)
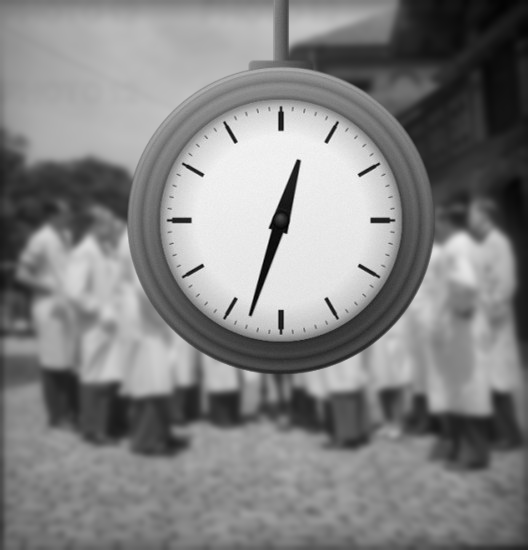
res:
h=12 m=33
